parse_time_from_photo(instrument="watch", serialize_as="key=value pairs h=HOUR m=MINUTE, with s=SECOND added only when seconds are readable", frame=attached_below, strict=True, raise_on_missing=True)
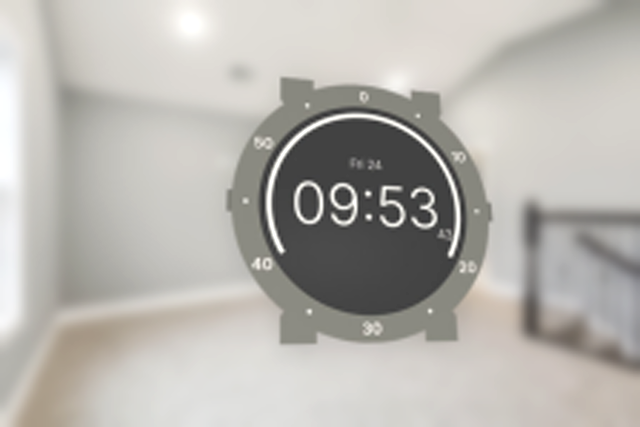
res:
h=9 m=53
